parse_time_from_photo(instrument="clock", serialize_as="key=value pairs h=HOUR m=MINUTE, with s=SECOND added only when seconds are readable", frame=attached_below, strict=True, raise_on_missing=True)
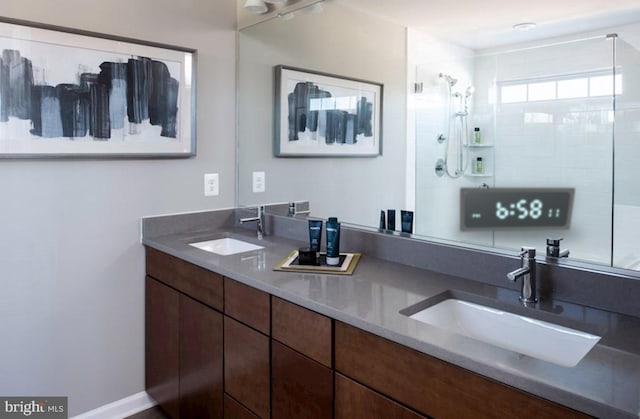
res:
h=6 m=58 s=11
